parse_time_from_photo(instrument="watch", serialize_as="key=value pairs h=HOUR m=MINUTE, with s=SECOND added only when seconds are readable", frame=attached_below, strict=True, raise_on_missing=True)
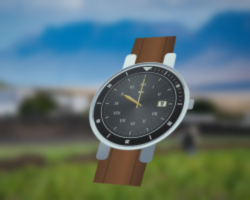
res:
h=10 m=0
